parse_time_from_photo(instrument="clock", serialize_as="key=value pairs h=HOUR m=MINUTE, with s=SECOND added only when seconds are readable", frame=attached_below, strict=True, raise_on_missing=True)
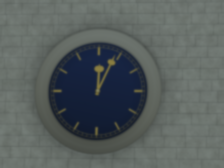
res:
h=12 m=4
